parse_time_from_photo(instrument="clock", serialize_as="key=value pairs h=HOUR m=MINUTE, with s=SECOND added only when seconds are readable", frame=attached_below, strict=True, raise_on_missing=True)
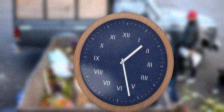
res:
h=1 m=27
